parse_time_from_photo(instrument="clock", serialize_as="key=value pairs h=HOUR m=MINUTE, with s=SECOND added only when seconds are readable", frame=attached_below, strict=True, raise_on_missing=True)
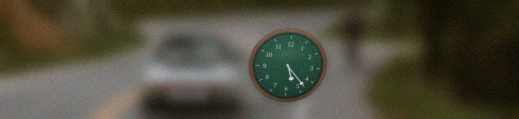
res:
h=5 m=23
